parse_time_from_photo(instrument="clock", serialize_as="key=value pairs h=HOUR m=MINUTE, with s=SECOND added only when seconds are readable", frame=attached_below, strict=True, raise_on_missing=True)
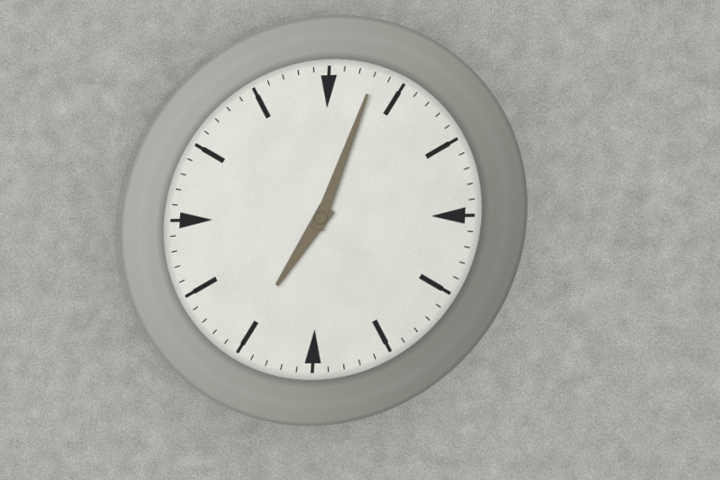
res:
h=7 m=3
